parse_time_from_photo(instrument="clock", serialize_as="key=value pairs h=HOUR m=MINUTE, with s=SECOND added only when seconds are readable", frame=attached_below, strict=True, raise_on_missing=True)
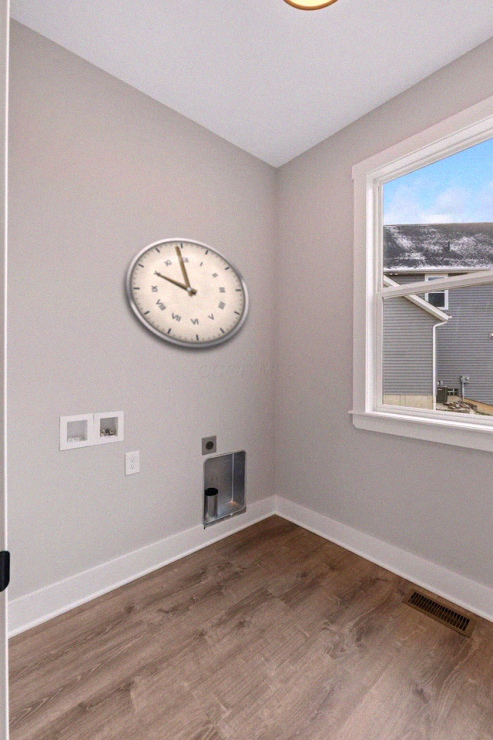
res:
h=9 m=59
